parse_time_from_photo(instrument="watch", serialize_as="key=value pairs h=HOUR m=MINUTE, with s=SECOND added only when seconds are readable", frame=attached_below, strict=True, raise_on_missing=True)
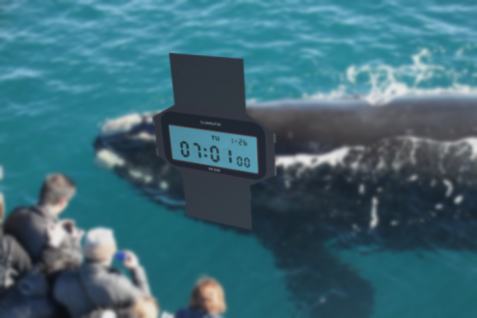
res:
h=7 m=1 s=0
